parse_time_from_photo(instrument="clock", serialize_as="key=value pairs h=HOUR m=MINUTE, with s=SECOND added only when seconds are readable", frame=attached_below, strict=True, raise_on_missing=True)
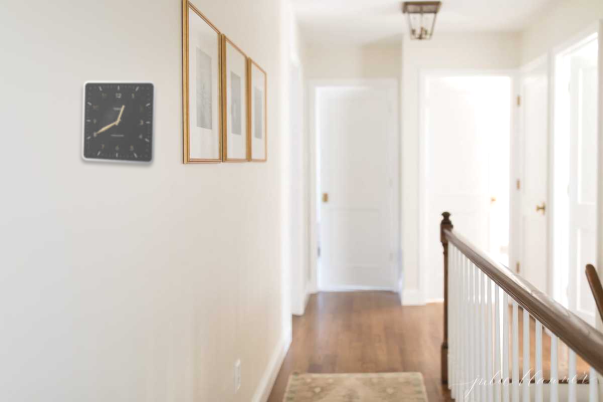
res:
h=12 m=40
